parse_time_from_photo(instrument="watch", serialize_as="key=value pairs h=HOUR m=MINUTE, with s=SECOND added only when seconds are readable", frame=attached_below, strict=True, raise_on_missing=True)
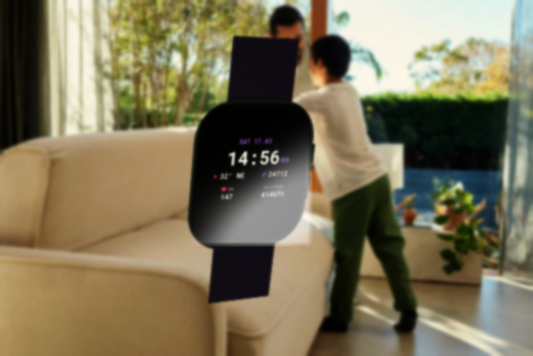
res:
h=14 m=56
